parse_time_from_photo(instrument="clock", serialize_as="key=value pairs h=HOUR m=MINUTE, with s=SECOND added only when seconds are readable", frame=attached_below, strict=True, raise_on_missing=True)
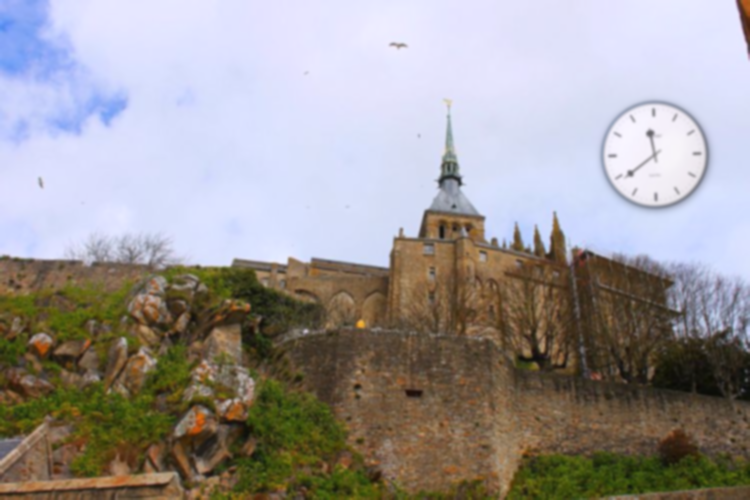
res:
h=11 m=39
